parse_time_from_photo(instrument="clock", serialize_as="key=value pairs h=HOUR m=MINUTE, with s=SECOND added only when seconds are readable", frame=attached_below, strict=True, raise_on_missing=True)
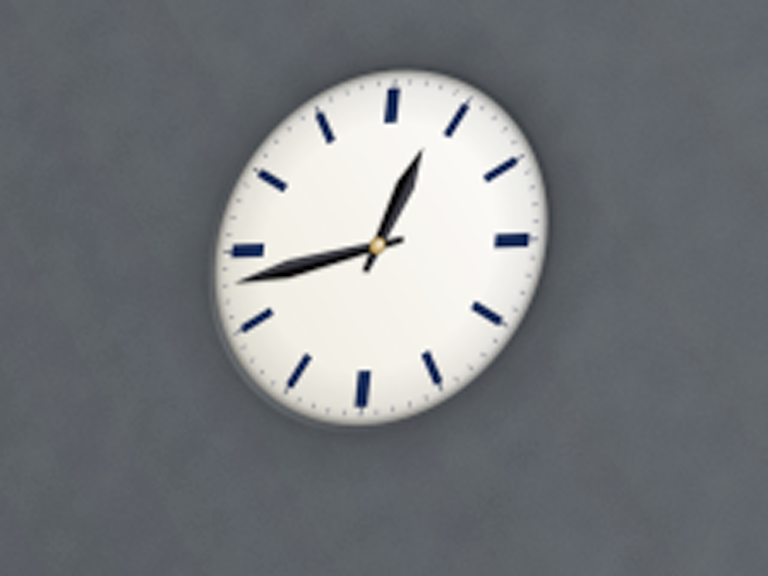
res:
h=12 m=43
